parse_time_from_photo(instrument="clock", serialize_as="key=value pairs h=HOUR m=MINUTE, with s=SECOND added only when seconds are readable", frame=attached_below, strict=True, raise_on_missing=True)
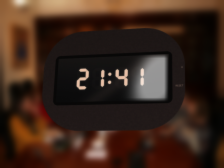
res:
h=21 m=41
